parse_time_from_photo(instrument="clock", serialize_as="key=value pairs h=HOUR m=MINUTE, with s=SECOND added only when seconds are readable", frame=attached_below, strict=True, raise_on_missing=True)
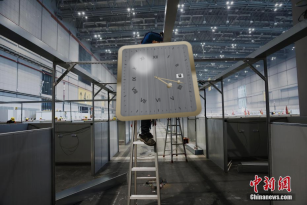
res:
h=4 m=18
